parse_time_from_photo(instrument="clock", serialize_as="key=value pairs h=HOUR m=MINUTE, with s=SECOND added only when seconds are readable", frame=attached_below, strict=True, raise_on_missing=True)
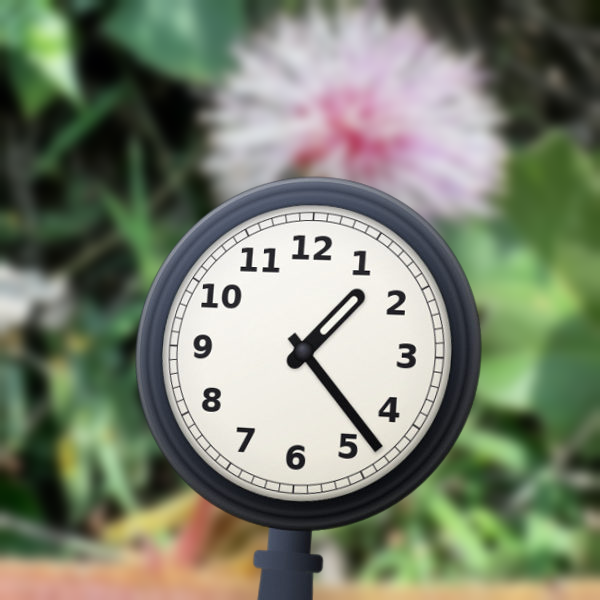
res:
h=1 m=23
